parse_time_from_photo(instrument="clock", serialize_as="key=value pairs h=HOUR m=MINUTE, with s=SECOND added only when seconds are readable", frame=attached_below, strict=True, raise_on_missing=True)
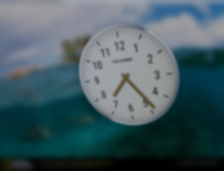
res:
h=7 m=24
